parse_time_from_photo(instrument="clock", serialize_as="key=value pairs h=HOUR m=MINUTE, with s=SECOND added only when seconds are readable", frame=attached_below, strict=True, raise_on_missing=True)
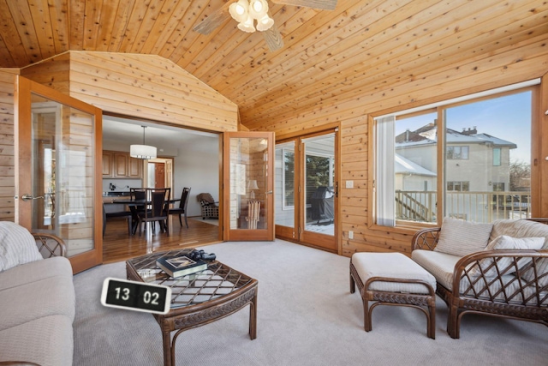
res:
h=13 m=2
